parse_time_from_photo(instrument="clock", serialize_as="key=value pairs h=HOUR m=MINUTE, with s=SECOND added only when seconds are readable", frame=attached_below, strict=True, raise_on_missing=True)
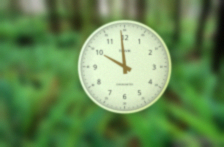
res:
h=9 m=59
